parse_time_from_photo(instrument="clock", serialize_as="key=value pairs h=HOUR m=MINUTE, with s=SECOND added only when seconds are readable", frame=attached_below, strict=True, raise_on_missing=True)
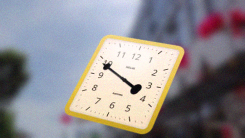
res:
h=3 m=49
